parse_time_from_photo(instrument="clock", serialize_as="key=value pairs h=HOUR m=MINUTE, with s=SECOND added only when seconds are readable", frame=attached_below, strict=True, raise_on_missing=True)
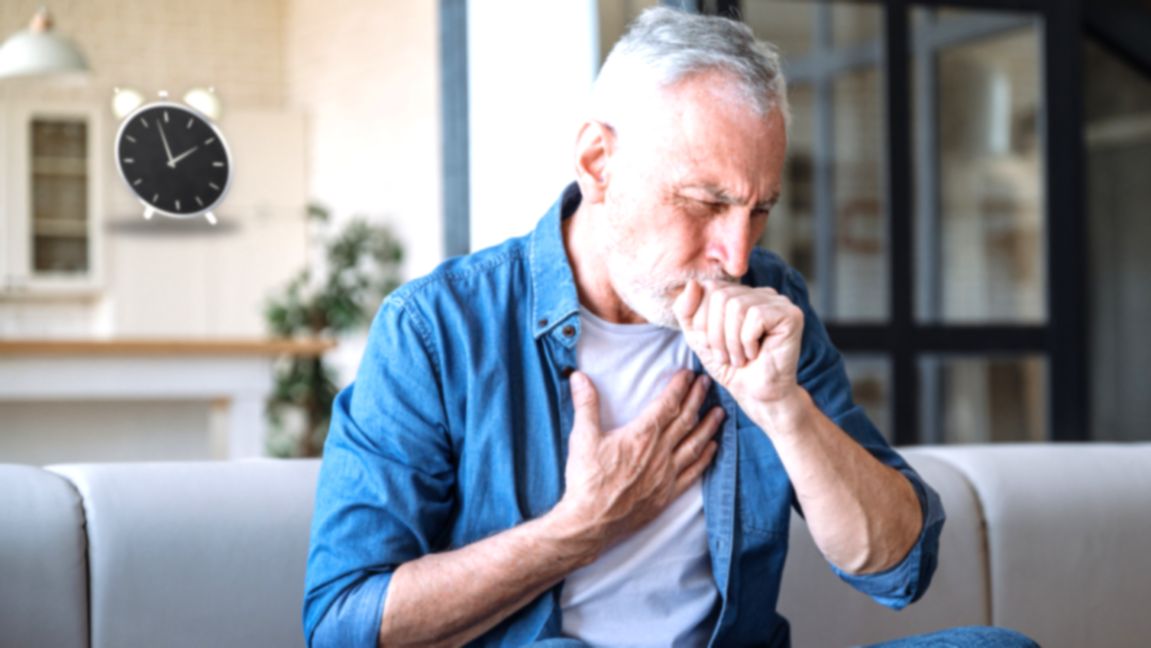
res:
h=1 m=58
